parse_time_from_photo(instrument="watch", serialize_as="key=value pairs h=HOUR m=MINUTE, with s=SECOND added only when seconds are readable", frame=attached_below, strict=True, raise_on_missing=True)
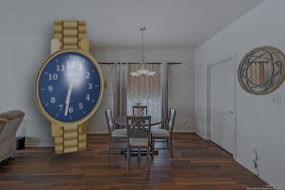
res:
h=6 m=32
